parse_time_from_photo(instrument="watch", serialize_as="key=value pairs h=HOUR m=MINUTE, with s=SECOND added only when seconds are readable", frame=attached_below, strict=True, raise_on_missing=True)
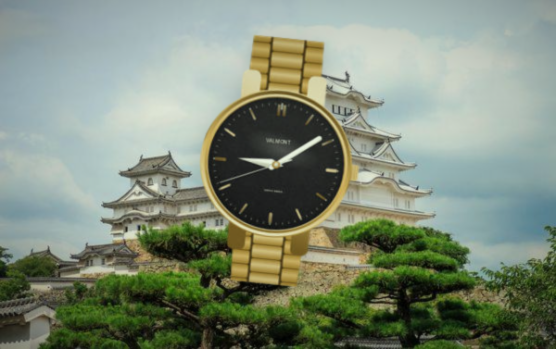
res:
h=9 m=8 s=41
